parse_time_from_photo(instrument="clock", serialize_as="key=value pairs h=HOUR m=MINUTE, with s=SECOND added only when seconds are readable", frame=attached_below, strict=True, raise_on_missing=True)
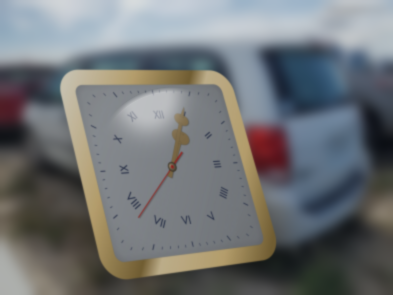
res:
h=1 m=4 s=38
